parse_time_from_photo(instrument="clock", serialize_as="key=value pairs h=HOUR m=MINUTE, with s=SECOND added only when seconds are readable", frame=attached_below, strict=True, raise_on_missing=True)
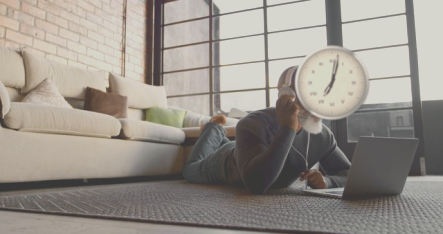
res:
h=7 m=2
